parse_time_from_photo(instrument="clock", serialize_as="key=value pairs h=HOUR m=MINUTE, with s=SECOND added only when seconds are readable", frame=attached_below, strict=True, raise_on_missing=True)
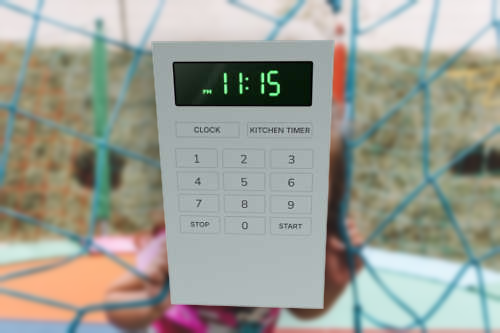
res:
h=11 m=15
